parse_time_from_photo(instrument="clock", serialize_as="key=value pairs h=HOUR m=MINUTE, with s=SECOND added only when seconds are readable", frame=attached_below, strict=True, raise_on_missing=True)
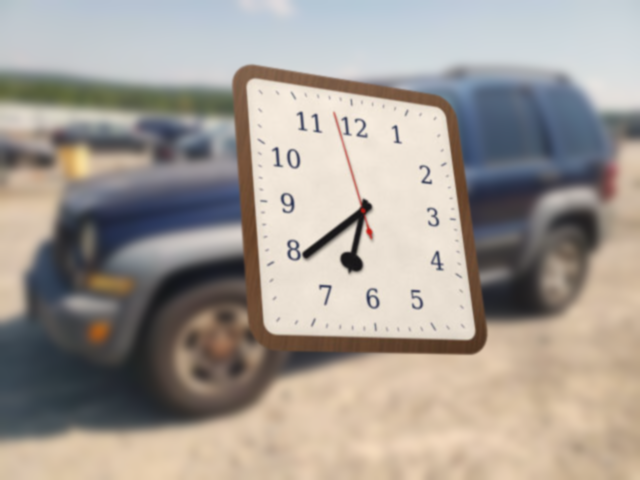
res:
h=6 m=38 s=58
